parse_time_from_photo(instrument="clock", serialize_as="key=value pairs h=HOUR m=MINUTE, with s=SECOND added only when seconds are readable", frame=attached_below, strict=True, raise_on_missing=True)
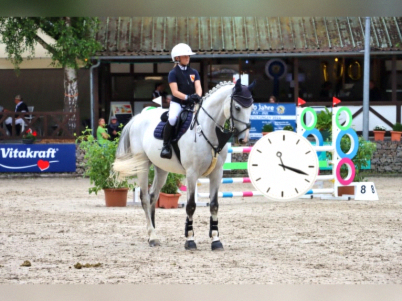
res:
h=11 m=18
